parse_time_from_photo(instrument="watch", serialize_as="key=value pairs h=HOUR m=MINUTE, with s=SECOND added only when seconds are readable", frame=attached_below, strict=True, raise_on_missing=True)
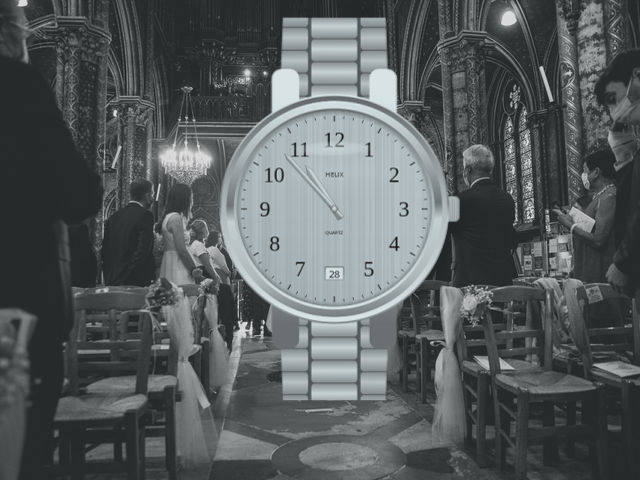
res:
h=10 m=53
